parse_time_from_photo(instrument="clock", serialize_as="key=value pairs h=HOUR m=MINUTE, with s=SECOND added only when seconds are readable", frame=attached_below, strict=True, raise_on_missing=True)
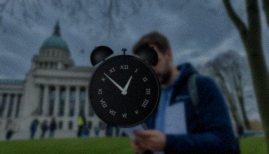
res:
h=12 m=52
